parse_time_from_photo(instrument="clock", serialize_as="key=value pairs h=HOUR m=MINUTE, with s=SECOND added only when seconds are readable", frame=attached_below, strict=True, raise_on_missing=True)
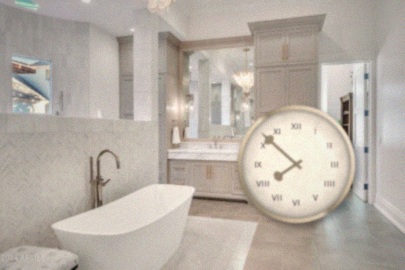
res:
h=7 m=52
